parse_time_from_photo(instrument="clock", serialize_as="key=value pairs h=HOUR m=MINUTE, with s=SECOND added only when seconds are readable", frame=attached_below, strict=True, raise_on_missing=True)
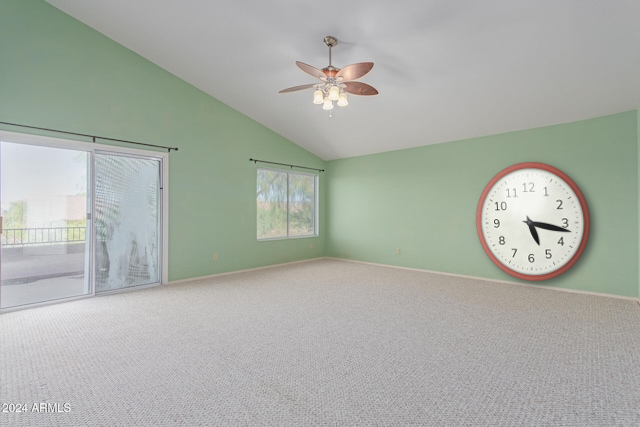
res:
h=5 m=17
